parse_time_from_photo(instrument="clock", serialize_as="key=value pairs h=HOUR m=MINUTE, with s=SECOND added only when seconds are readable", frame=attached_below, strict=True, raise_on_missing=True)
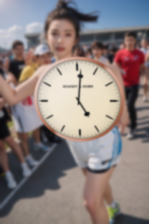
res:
h=5 m=1
